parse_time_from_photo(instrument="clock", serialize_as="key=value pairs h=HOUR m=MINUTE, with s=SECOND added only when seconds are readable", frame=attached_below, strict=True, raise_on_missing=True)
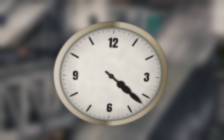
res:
h=4 m=22
